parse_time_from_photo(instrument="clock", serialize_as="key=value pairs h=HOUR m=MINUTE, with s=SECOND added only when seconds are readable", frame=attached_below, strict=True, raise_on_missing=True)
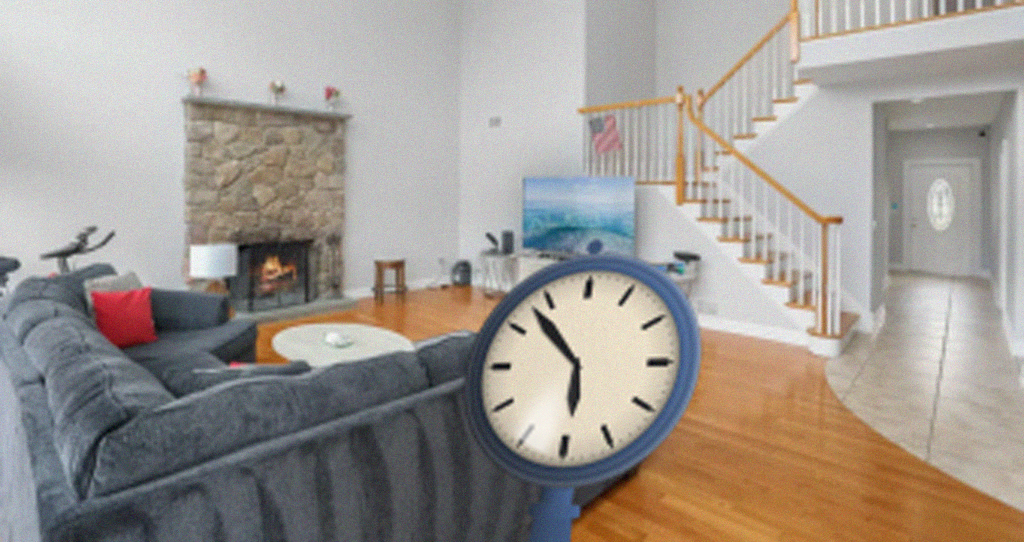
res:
h=5 m=53
